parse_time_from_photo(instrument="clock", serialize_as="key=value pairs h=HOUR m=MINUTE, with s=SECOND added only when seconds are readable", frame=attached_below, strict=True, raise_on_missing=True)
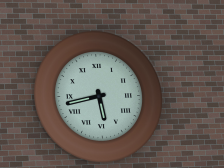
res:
h=5 m=43
